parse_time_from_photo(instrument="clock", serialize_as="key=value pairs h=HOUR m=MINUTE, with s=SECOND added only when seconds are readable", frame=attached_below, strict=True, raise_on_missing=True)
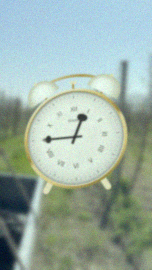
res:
h=12 m=45
